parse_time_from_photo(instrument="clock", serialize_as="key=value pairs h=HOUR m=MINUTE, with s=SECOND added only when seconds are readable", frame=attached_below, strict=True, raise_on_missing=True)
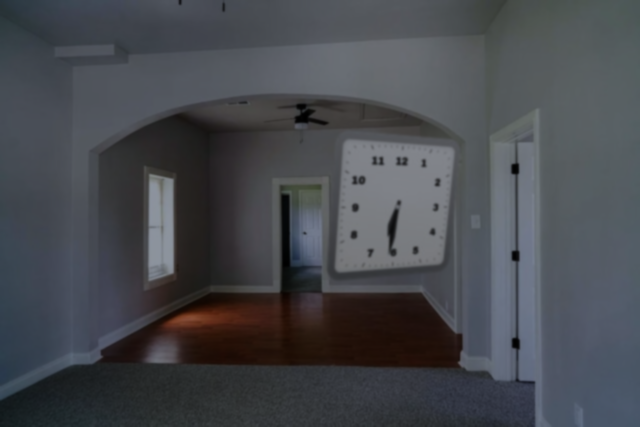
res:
h=6 m=31
